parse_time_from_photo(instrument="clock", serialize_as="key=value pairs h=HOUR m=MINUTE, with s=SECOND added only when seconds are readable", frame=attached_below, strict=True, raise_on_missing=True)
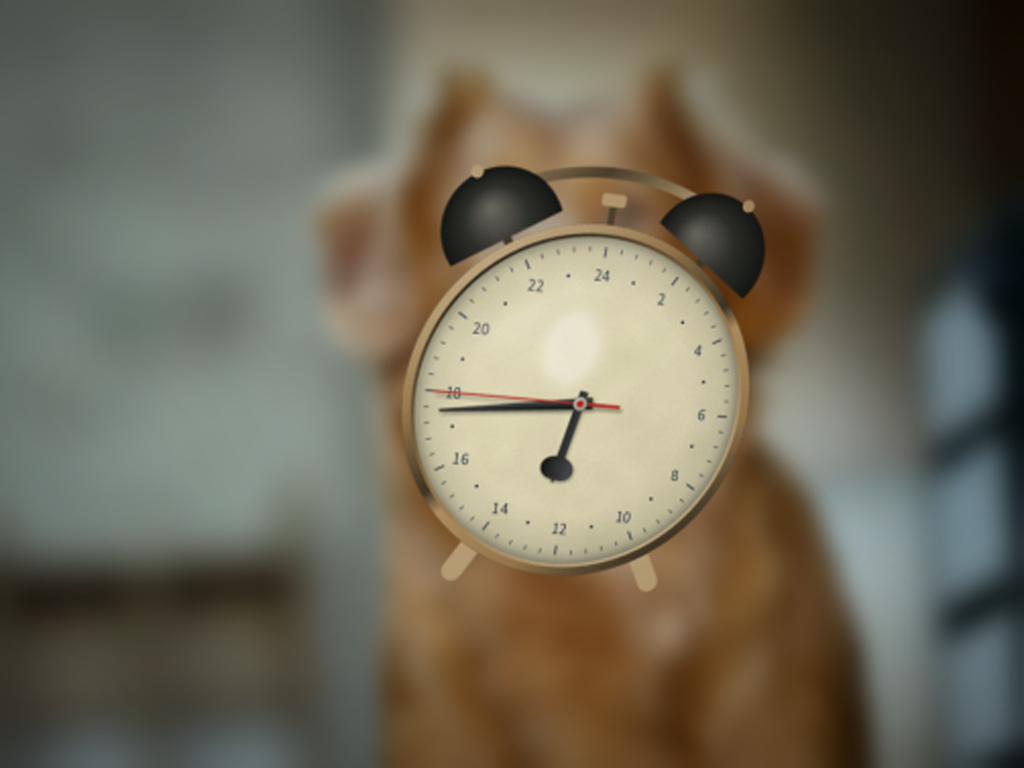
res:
h=12 m=43 s=45
